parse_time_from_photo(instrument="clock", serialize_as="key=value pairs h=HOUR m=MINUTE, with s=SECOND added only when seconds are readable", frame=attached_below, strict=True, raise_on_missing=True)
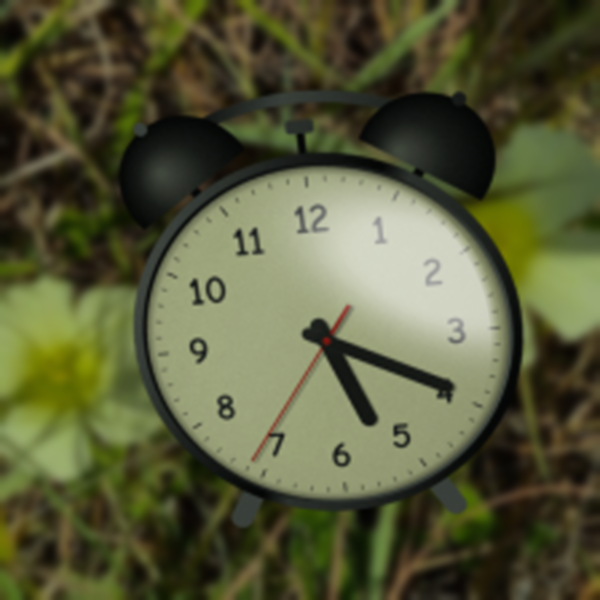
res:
h=5 m=19 s=36
